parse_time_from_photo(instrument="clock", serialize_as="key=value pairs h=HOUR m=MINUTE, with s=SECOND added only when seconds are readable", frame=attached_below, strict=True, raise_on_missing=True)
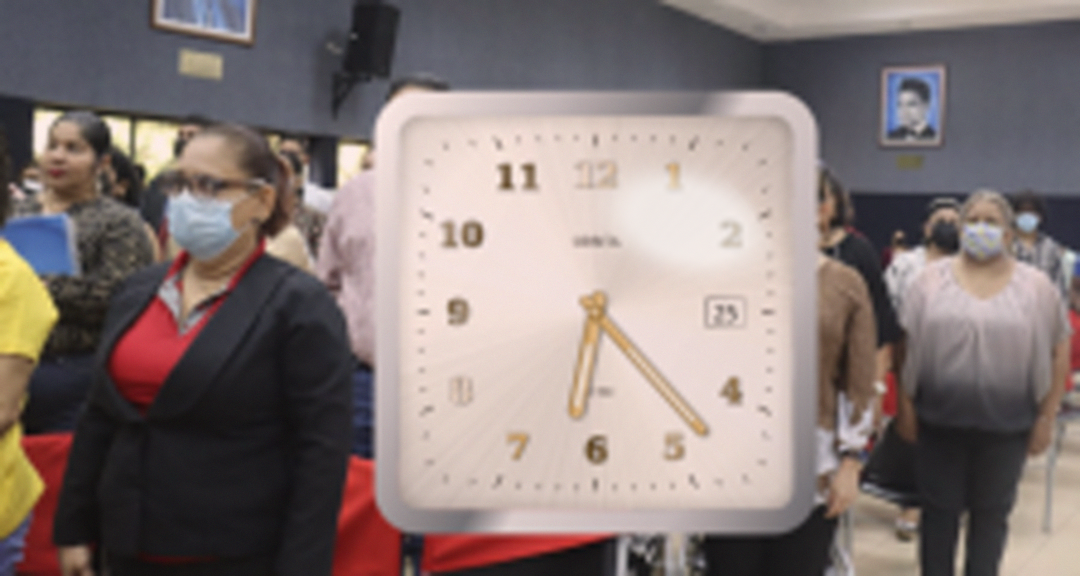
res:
h=6 m=23
